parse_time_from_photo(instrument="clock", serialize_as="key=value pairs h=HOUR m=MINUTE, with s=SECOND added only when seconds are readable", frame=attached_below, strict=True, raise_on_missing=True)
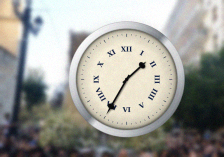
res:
h=1 m=35
